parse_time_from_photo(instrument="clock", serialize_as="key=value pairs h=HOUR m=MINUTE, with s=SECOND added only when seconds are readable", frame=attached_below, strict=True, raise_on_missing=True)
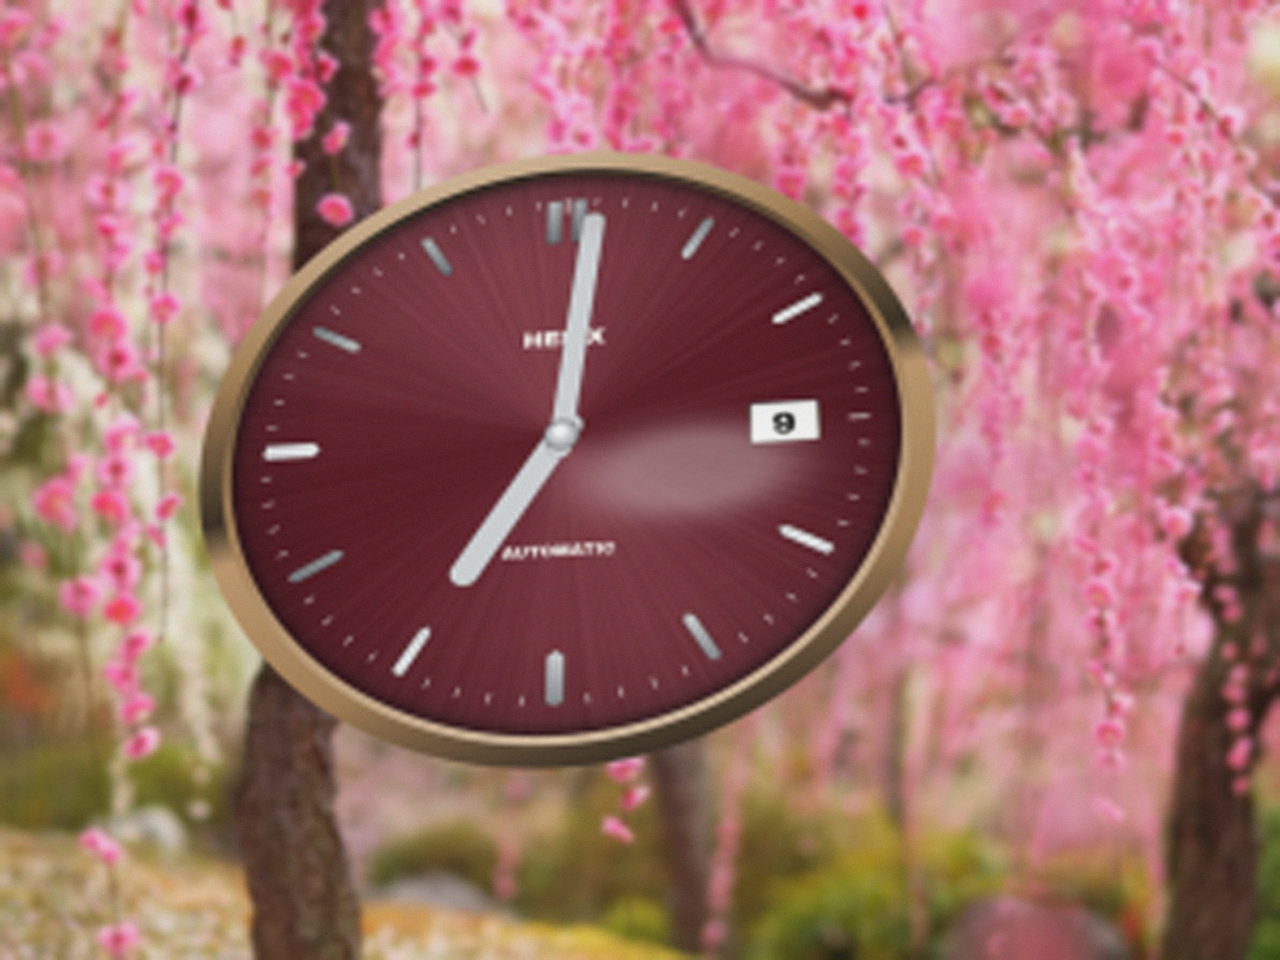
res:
h=7 m=1
